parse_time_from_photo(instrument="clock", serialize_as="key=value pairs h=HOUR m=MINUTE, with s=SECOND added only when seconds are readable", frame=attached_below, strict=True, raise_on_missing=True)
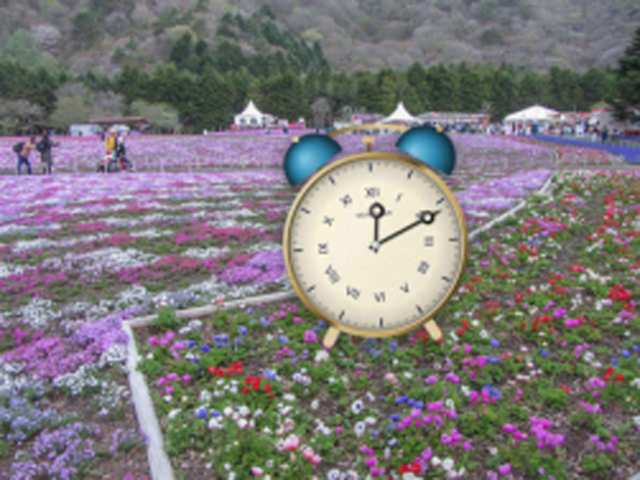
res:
h=12 m=11
